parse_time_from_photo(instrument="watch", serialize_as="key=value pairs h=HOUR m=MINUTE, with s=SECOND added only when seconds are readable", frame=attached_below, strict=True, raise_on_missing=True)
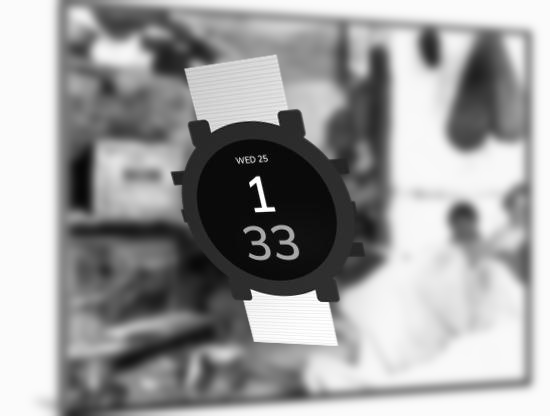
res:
h=1 m=33
